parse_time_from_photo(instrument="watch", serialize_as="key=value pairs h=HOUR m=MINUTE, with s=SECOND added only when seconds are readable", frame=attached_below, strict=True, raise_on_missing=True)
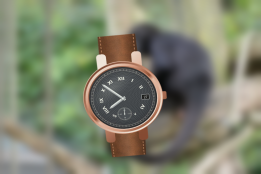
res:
h=7 m=52
